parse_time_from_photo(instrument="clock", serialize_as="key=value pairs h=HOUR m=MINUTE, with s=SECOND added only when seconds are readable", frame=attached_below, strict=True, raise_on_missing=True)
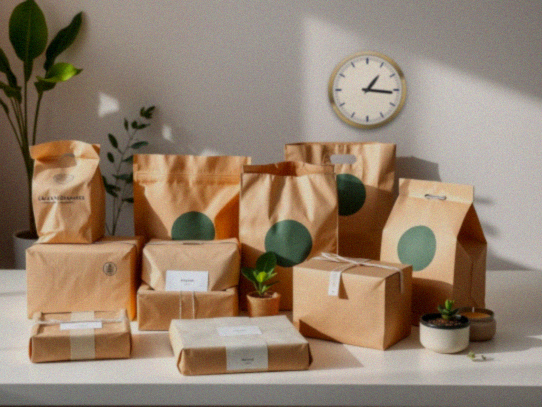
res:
h=1 m=16
